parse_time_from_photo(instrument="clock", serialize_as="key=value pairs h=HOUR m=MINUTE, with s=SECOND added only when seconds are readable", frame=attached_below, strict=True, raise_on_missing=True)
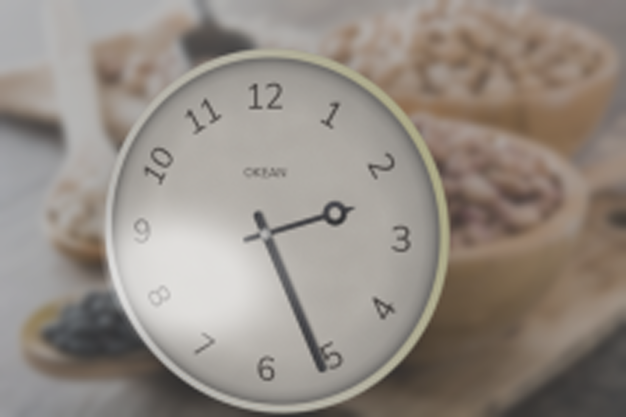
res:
h=2 m=26
